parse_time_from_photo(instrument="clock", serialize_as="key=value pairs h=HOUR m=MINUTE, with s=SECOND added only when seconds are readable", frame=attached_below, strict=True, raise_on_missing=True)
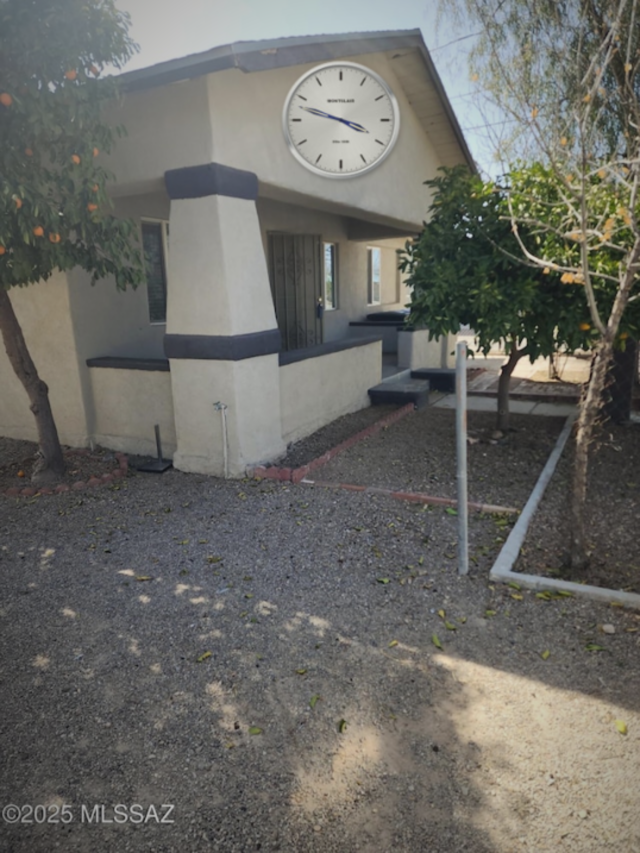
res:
h=3 m=48
